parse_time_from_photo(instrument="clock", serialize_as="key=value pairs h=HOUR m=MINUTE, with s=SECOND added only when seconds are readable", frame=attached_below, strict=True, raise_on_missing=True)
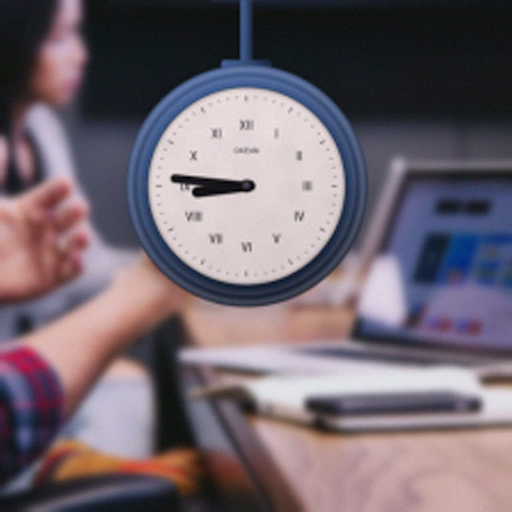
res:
h=8 m=46
